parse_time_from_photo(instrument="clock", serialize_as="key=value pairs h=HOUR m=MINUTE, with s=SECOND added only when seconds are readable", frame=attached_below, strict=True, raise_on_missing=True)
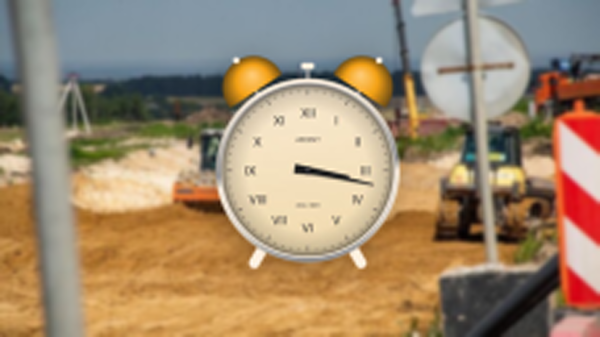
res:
h=3 m=17
